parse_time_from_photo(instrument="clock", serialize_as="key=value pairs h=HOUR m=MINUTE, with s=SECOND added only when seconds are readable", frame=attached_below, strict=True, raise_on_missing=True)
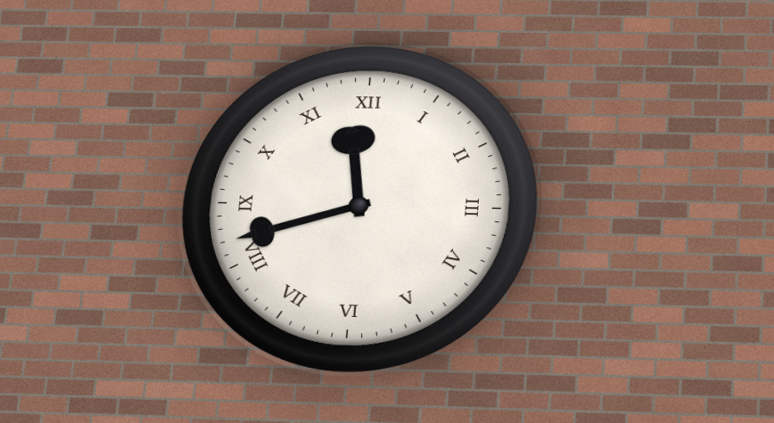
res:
h=11 m=42
